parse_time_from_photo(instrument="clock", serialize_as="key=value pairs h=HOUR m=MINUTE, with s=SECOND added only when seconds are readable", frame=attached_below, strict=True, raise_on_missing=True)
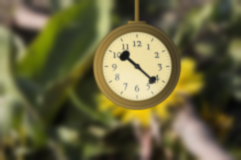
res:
h=10 m=22
